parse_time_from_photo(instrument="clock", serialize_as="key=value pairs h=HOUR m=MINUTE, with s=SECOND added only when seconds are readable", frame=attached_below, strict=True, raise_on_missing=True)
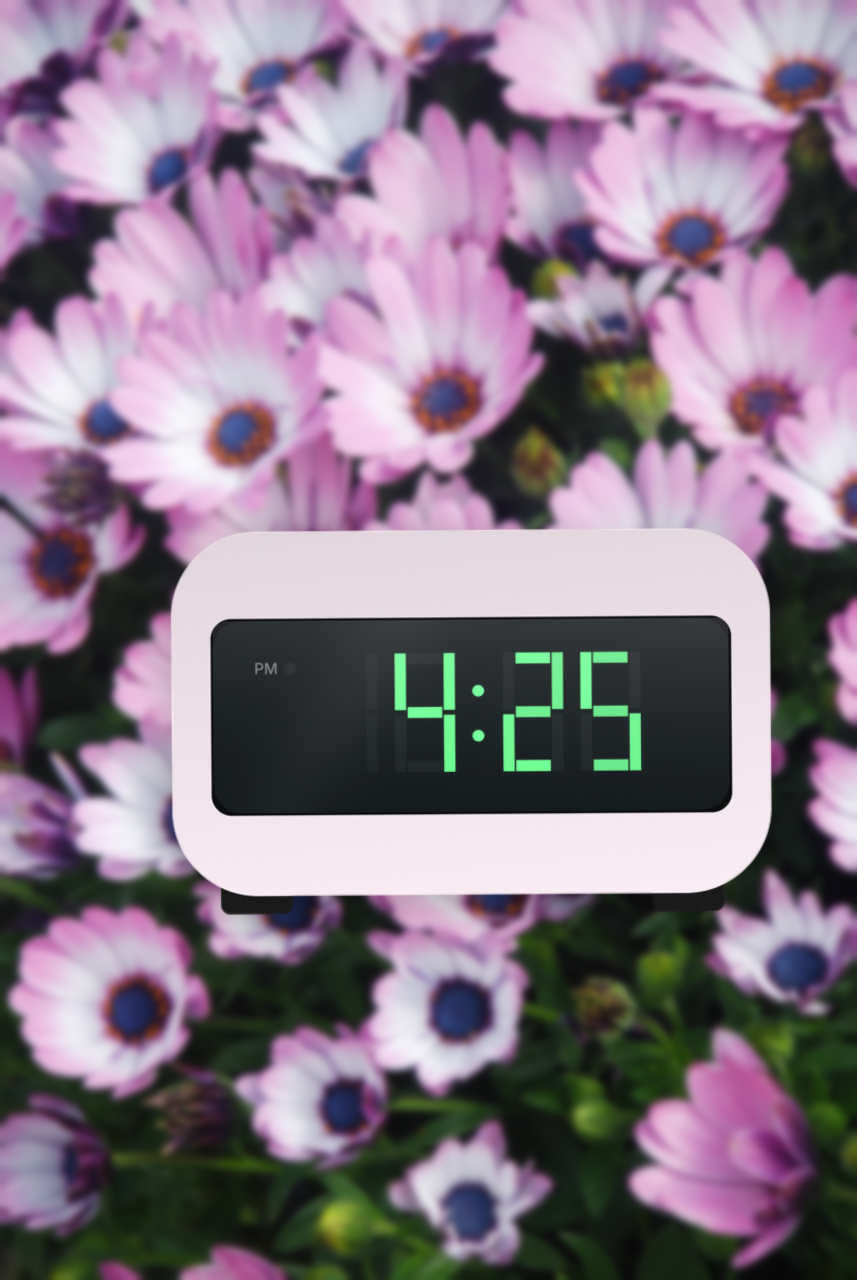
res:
h=4 m=25
